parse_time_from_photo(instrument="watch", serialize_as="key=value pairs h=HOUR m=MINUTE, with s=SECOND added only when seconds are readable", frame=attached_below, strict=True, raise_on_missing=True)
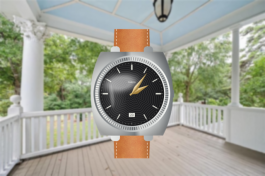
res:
h=2 m=6
